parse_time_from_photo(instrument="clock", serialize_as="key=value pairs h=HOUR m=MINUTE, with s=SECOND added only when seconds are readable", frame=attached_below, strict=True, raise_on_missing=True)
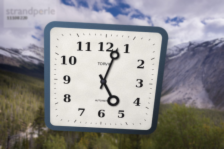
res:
h=5 m=3
